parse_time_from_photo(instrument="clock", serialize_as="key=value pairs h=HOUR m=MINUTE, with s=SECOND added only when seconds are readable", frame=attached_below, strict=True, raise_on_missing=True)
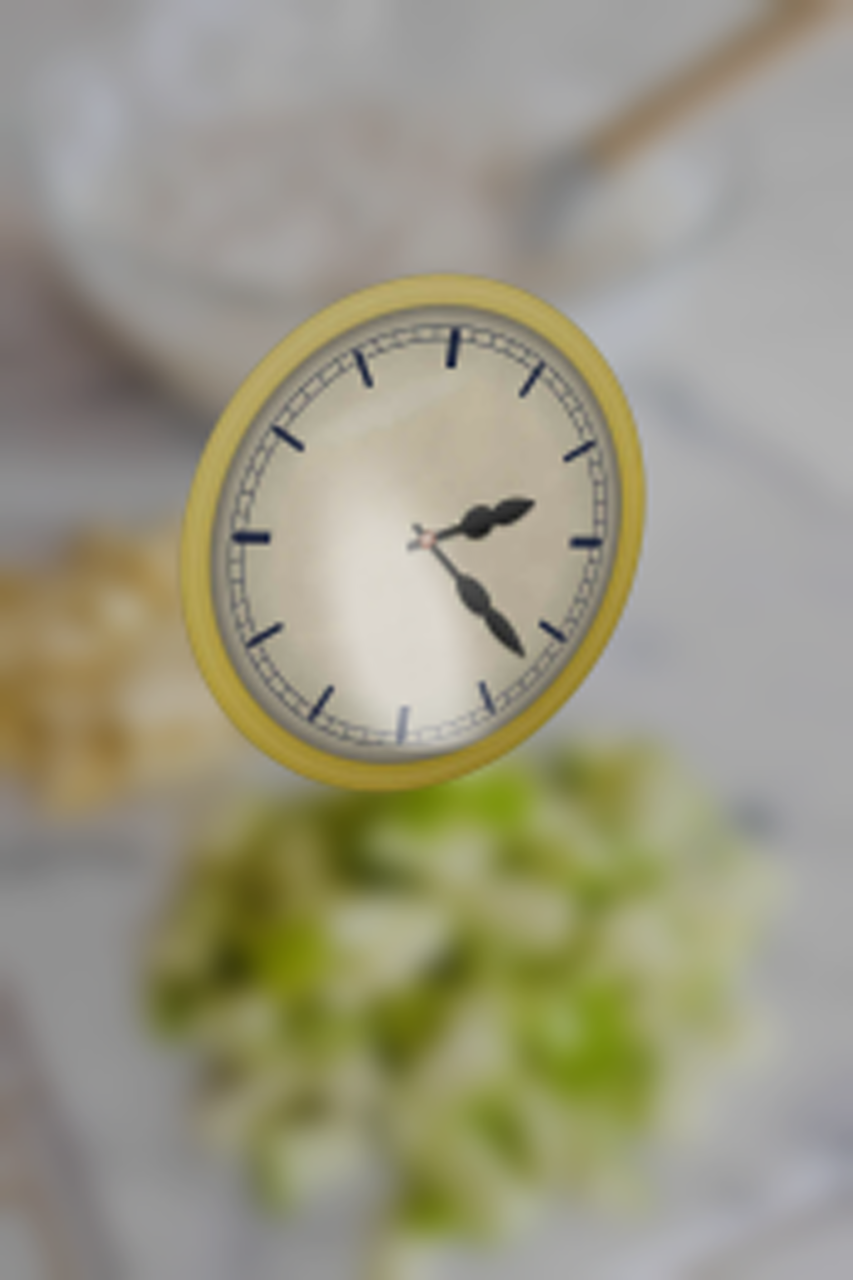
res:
h=2 m=22
